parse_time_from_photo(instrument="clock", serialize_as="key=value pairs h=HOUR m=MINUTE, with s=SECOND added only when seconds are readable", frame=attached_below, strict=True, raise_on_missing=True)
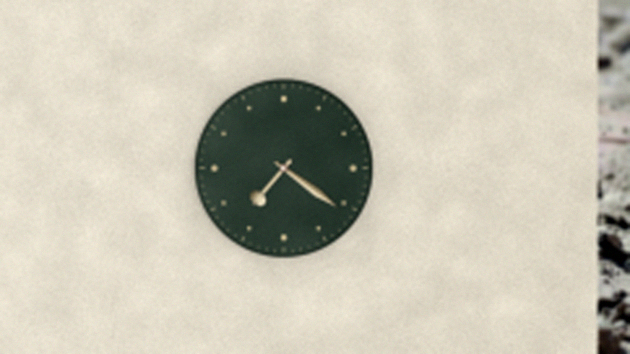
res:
h=7 m=21
